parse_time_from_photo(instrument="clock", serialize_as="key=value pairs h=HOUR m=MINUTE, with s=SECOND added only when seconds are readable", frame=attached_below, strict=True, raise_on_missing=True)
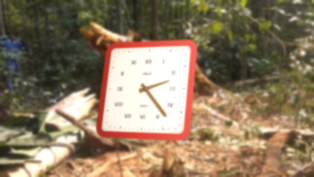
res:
h=2 m=23
